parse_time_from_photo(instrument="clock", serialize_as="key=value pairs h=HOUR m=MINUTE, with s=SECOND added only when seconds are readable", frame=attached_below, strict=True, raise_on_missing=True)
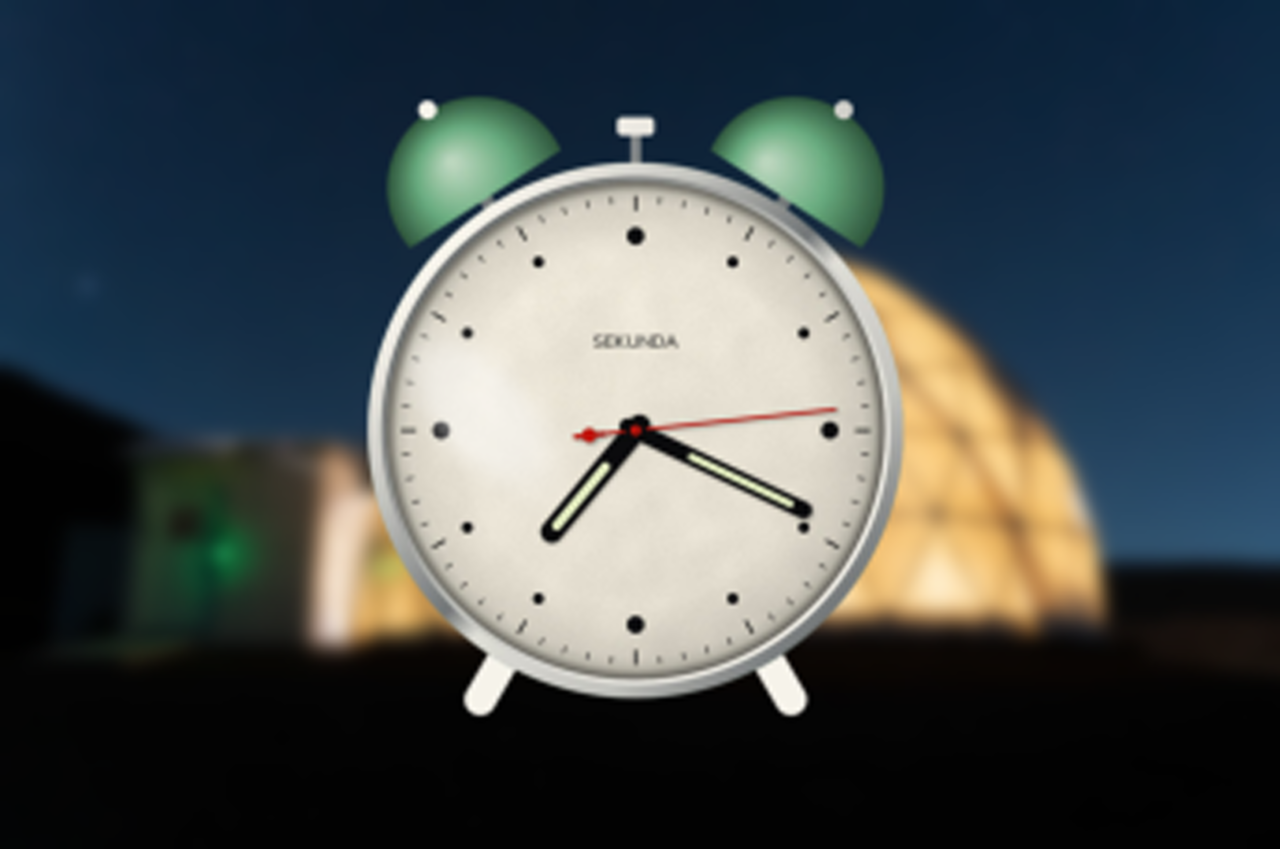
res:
h=7 m=19 s=14
